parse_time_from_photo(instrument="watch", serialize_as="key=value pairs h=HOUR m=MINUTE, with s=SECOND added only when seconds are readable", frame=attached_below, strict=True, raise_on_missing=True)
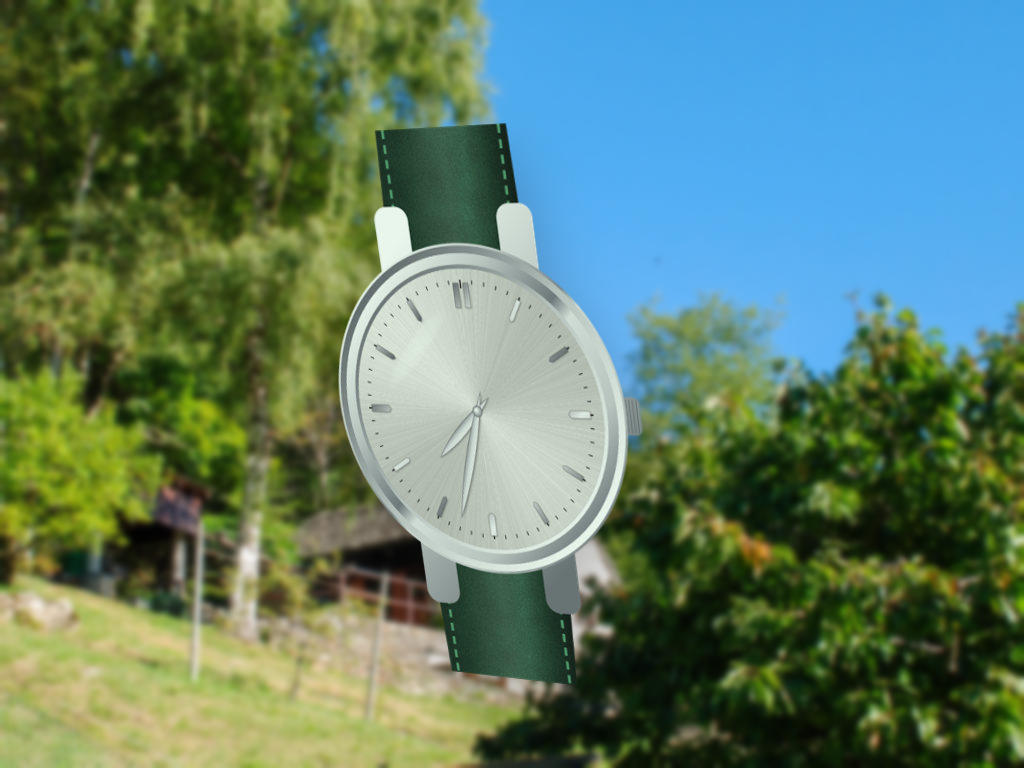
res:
h=7 m=33
